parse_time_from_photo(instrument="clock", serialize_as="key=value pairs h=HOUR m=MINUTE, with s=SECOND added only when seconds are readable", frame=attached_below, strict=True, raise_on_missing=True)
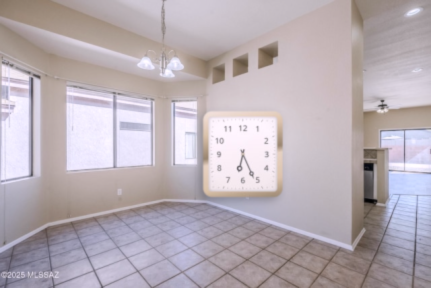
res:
h=6 m=26
